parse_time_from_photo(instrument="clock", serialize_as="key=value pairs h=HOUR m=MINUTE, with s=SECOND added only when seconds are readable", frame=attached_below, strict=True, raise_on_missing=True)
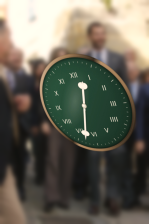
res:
h=12 m=33
